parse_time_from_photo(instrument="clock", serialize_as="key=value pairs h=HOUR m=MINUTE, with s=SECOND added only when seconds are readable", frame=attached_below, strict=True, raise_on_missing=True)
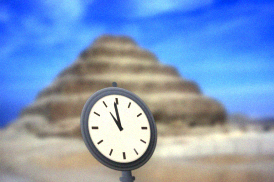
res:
h=10 m=59
